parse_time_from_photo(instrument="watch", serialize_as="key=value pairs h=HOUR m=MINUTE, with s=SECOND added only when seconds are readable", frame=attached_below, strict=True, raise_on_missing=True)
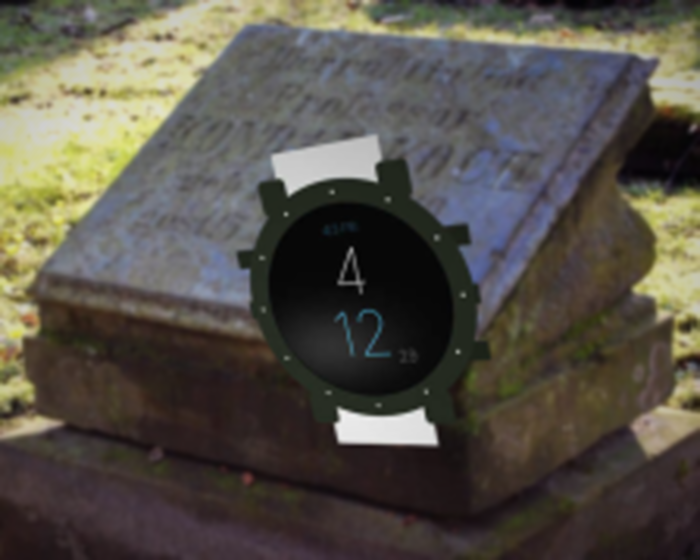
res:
h=4 m=12
